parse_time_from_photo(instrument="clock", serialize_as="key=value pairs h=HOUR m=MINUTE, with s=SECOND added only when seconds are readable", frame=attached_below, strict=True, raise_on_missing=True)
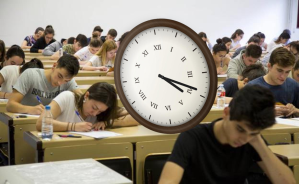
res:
h=4 m=19
